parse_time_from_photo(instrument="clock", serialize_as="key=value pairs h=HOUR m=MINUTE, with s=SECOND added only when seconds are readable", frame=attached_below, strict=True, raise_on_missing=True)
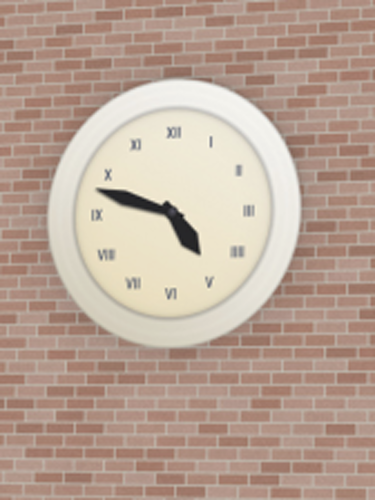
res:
h=4 m=48
